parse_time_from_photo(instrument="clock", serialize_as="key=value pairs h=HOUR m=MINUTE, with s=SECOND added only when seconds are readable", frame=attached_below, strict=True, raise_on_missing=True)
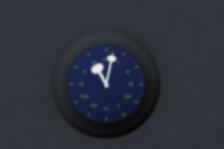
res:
h=11 m=2
